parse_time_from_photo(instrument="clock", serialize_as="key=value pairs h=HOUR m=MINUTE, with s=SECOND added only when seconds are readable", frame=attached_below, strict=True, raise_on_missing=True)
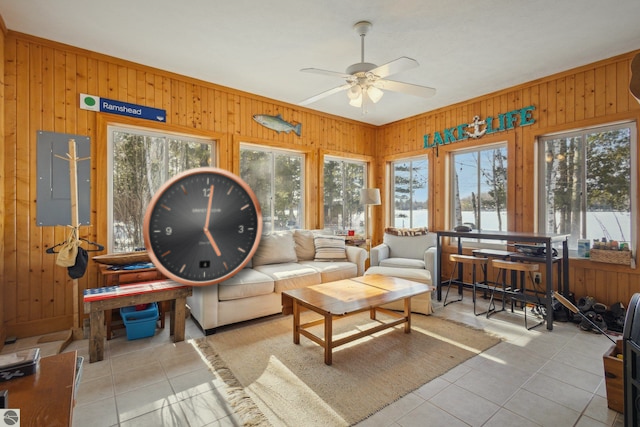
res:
h=5 m=1
